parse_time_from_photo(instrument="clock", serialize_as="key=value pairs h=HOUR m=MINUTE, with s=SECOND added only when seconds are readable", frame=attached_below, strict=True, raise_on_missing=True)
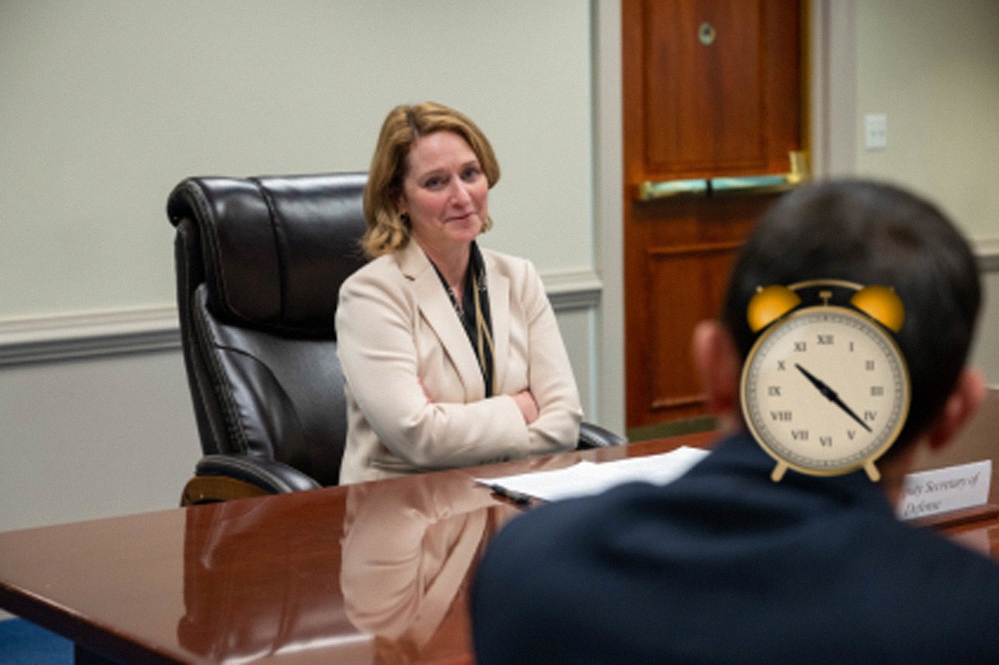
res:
h=10 m=22
